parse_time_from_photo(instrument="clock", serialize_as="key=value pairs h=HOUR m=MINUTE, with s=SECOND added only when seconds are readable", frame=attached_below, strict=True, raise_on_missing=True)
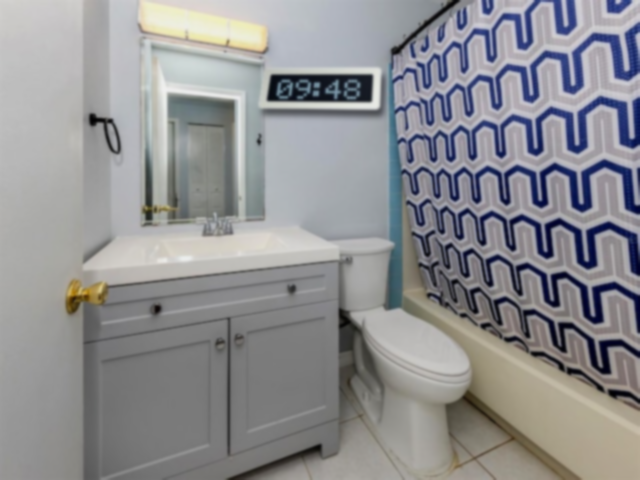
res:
h=9 m=48
